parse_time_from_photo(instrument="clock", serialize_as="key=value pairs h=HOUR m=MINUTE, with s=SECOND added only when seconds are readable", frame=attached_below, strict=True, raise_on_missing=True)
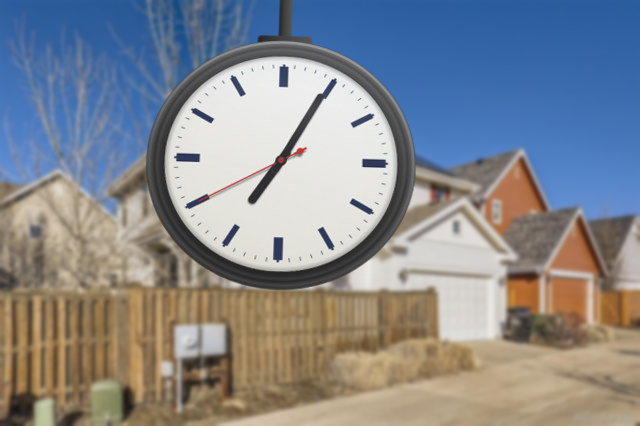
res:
h=7 m=4 s=40
